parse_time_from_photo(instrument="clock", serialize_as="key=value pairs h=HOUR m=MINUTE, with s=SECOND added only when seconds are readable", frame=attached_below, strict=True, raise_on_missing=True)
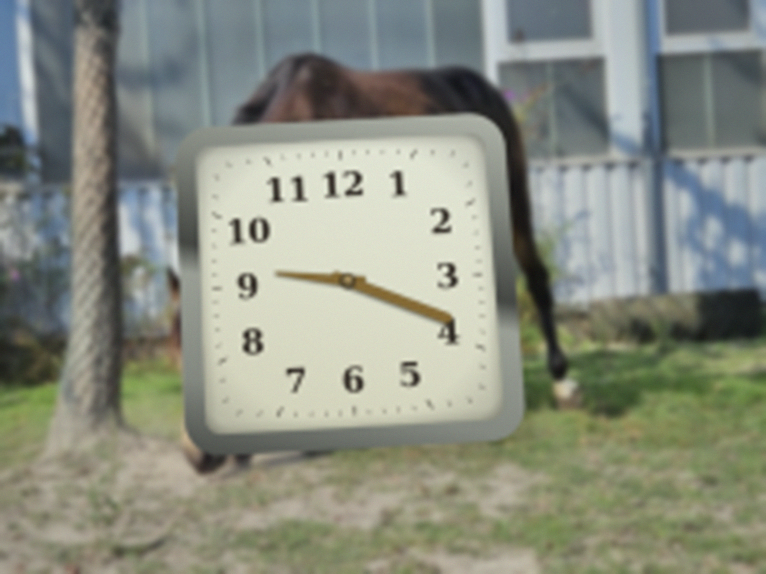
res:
h=9 m=19
